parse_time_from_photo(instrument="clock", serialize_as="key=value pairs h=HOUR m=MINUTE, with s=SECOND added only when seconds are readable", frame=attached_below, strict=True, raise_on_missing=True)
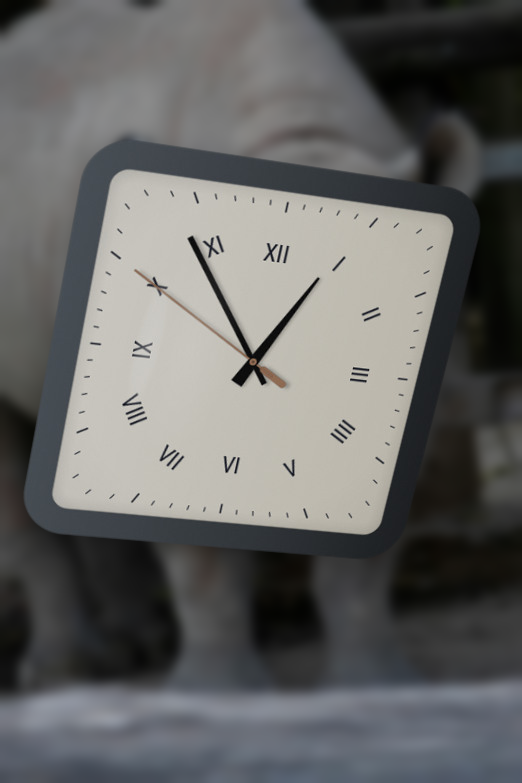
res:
h=12 m=53 s=50
